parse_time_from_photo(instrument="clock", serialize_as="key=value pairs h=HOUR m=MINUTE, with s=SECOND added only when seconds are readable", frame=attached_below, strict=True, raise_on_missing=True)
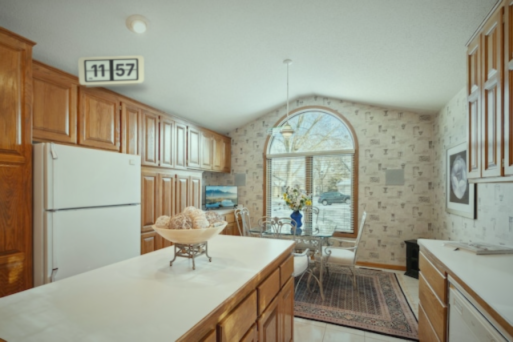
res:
h=11 m=57
